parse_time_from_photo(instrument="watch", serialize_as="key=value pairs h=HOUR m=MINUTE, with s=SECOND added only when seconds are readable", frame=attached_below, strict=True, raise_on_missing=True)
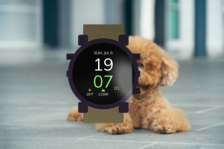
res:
h=19 m=7
